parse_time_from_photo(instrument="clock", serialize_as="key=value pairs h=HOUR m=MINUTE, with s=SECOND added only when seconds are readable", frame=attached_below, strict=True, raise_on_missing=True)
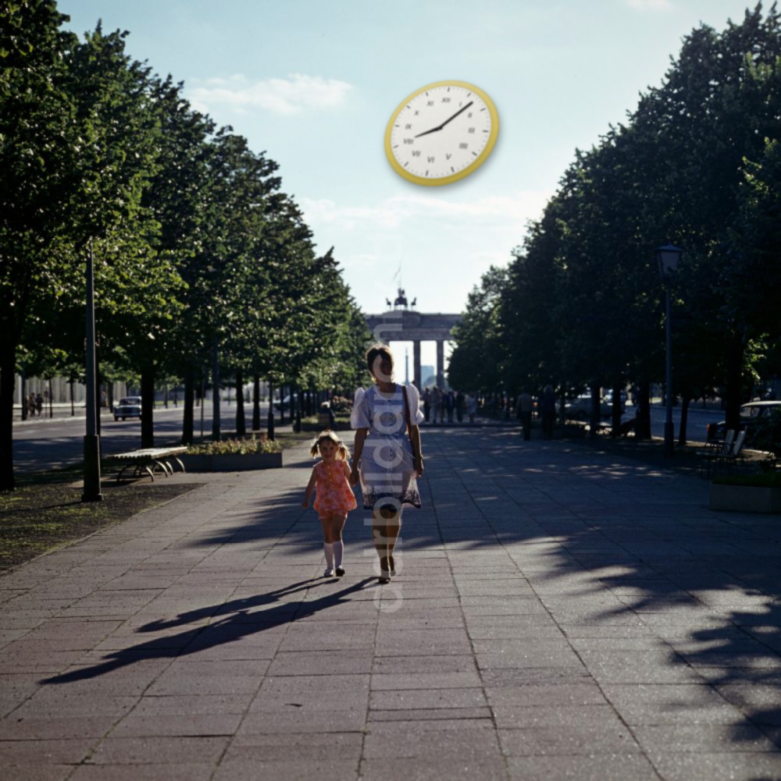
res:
h=8 m=7
